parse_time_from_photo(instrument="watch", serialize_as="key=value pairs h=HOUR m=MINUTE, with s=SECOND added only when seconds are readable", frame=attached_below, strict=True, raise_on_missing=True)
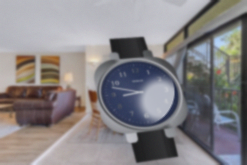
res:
h=8 m=48
